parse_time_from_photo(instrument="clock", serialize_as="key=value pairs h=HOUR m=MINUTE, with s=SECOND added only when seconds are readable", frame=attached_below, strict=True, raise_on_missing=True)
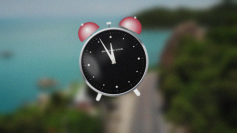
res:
h=11 m=56
